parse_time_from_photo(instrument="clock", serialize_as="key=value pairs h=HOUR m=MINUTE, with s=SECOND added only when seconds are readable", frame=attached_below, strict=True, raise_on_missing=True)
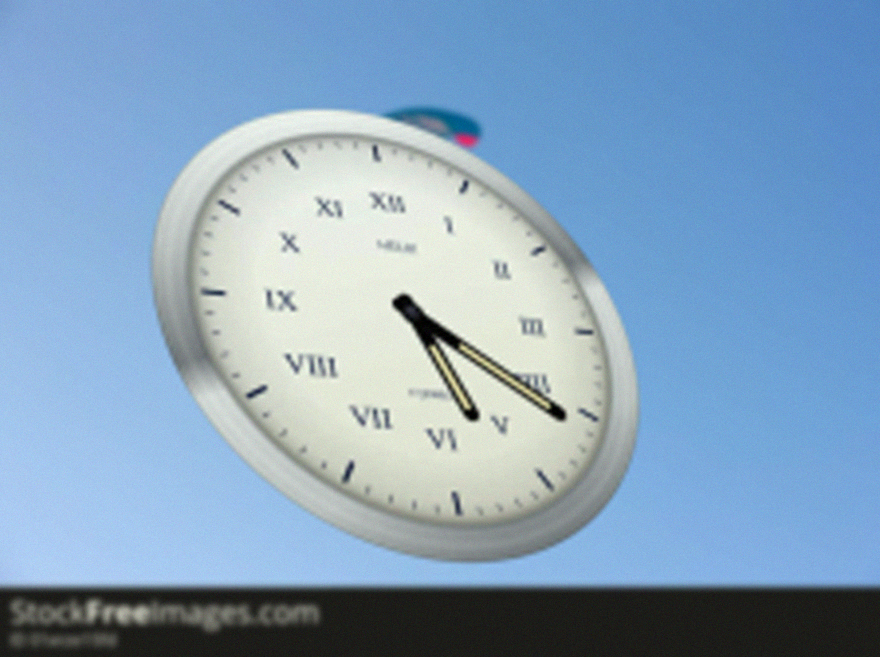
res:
h=5 m=21
